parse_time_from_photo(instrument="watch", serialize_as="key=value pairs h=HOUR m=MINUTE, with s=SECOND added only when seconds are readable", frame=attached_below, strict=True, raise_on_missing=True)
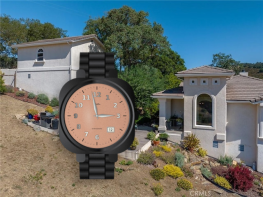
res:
h=2 m=58
